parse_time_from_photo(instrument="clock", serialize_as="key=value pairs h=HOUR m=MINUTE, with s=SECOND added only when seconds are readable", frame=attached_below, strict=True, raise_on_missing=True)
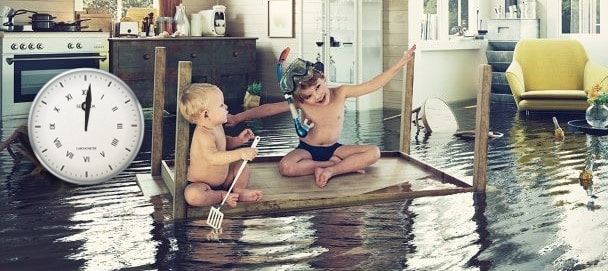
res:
h=12 m=1
